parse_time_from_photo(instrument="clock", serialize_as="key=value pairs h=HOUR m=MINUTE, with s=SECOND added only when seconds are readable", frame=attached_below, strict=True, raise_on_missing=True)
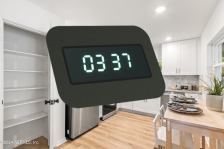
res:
h=3 m=37
